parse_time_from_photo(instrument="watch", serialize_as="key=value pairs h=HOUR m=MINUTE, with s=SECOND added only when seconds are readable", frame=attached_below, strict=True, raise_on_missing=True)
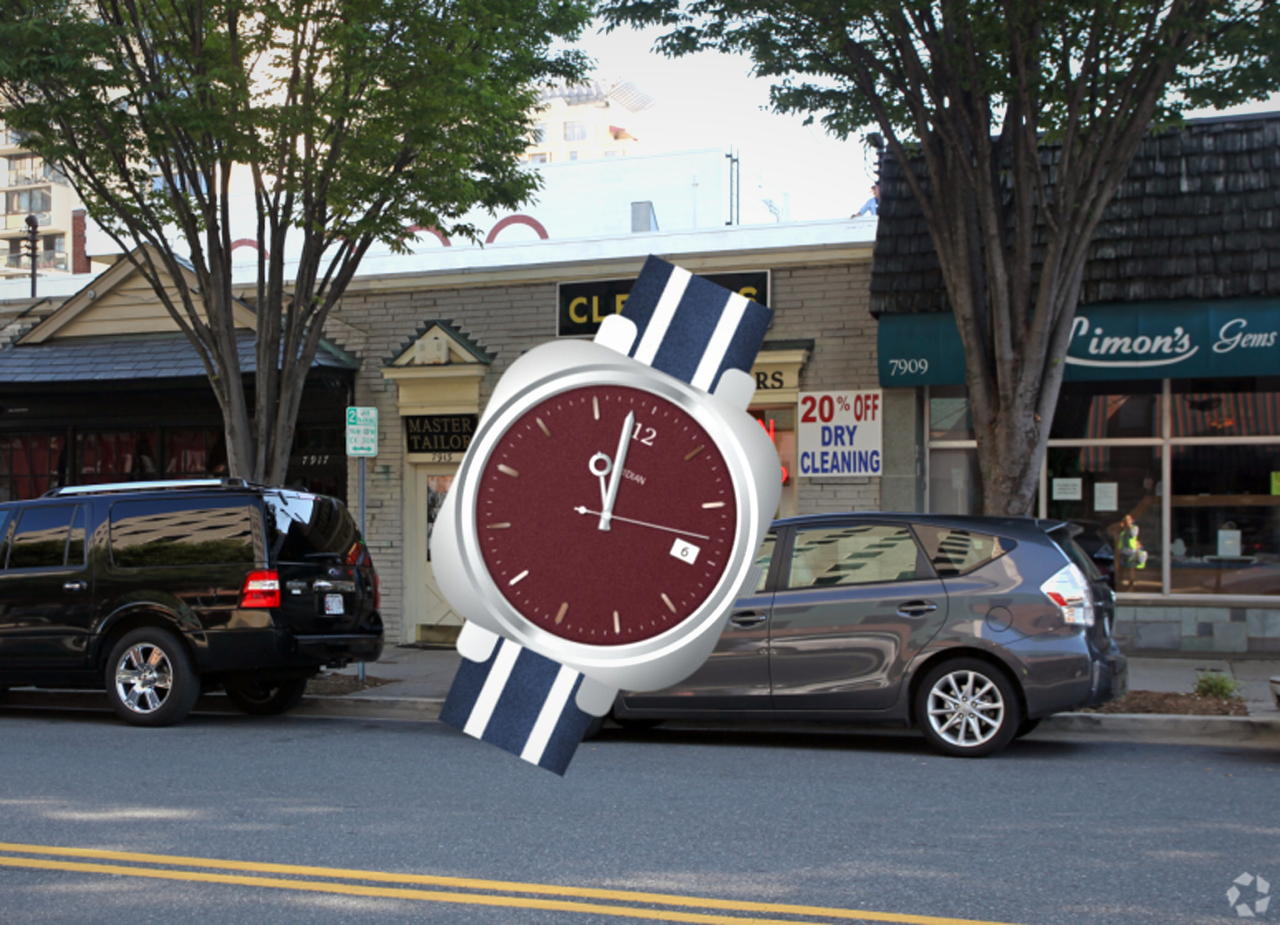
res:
h=10 m=58 s=13
